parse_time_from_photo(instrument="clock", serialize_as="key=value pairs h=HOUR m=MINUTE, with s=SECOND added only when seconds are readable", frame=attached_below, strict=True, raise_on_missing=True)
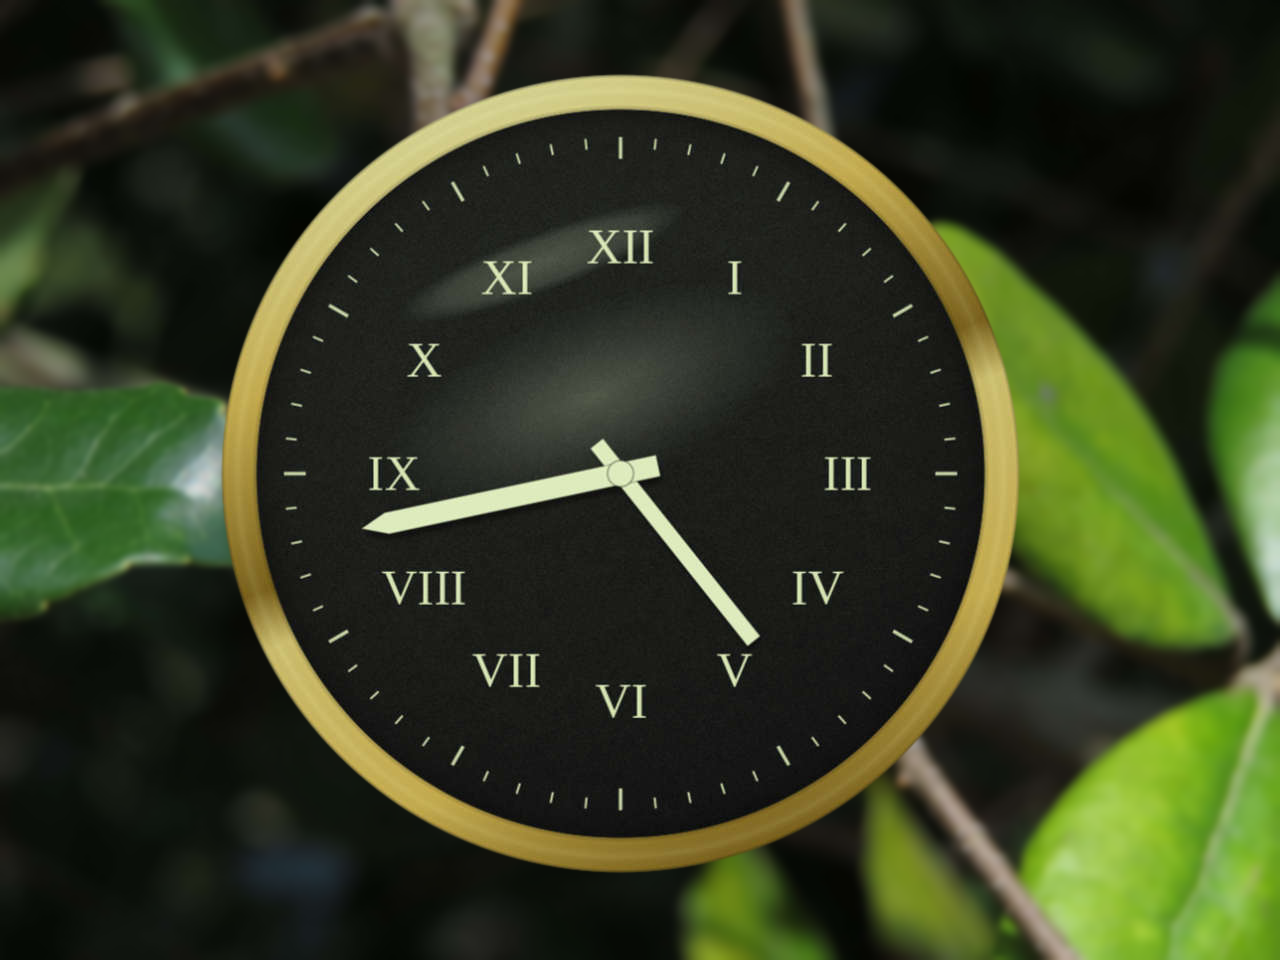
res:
h=4 m=43
